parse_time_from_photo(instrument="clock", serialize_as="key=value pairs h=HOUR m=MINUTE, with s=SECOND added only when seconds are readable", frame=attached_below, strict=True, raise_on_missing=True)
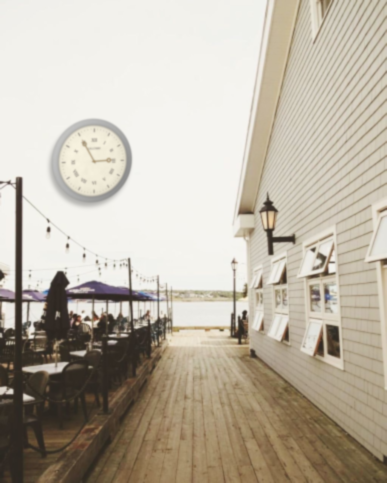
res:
h=2 m=55
